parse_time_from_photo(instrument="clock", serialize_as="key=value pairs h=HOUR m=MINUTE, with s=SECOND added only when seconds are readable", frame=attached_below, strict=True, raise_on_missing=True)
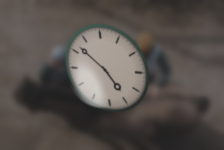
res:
h=4 m=52
